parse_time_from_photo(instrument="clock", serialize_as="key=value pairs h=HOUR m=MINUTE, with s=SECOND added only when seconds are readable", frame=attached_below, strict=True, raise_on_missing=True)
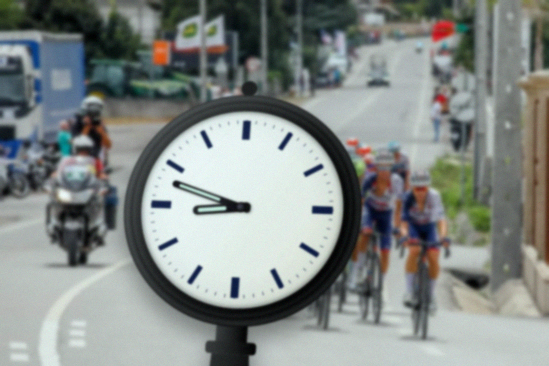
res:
h=8 m=48
